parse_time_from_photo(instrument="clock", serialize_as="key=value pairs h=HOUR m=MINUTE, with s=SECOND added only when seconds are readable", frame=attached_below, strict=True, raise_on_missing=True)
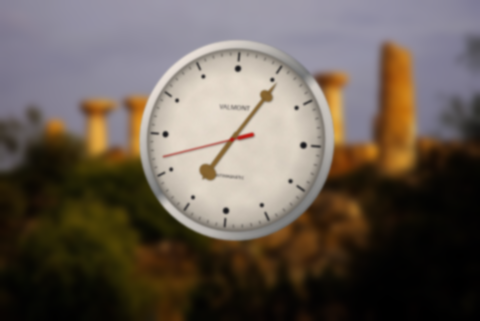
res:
h=7 m=5 s=42
